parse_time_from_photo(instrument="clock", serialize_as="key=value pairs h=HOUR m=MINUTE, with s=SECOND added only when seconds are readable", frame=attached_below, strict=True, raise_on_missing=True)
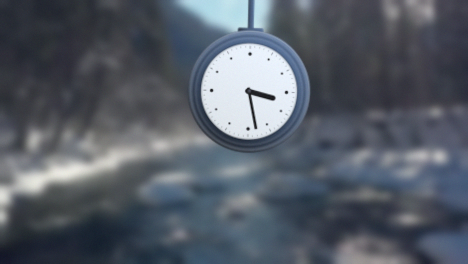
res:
h=3 m=28
